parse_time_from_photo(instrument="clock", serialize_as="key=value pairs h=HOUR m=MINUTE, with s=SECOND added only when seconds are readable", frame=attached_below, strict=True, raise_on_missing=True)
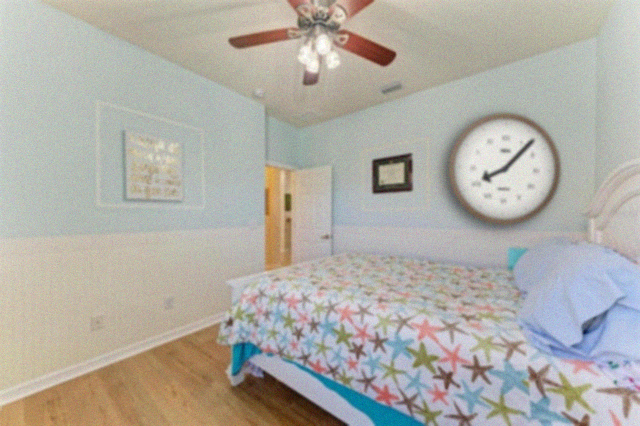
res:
h=8 m=7
